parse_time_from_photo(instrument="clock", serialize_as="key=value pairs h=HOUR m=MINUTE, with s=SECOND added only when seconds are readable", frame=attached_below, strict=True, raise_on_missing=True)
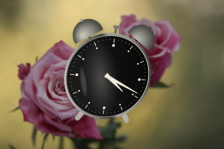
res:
h=4 m=19
